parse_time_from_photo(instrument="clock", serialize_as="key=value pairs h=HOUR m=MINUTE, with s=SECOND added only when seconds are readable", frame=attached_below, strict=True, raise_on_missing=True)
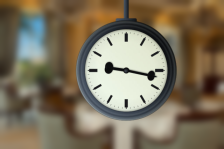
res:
h=9 m=17
